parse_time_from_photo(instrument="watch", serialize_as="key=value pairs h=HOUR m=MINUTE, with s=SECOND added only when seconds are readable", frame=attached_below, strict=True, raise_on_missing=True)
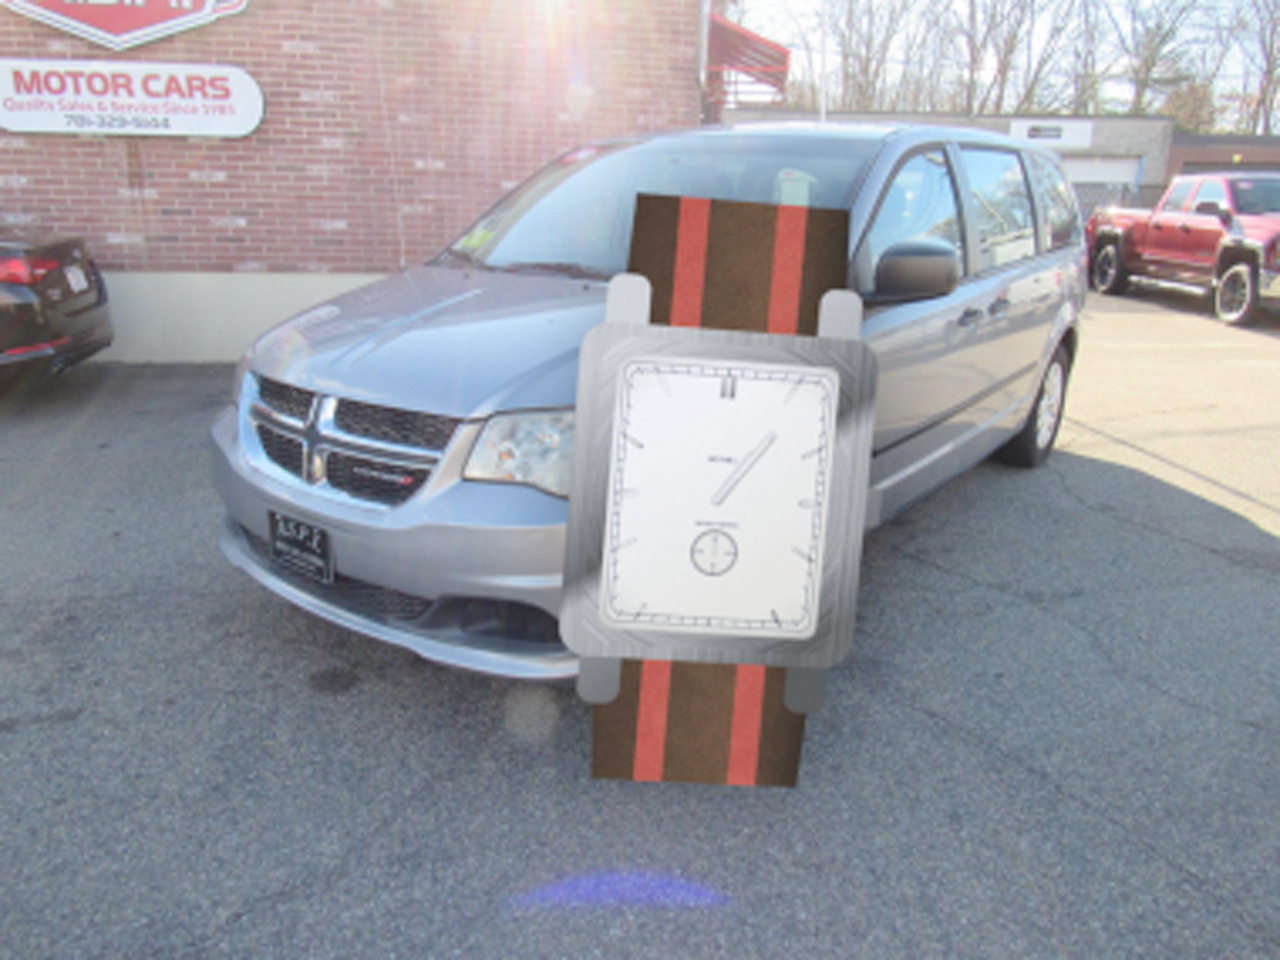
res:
h=1 m=6
